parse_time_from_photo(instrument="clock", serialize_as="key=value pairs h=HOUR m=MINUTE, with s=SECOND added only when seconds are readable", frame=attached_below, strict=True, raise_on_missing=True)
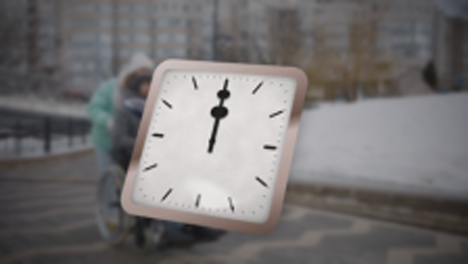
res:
h=12 m=0
